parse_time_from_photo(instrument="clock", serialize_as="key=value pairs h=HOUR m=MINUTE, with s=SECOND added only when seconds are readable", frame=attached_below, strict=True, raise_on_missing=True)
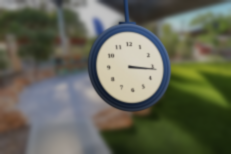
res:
h=3 m=16
